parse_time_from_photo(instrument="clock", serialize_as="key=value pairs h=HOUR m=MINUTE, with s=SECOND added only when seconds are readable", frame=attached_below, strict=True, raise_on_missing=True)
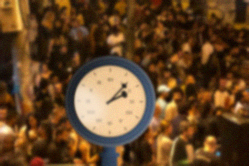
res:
h=2 m=7
